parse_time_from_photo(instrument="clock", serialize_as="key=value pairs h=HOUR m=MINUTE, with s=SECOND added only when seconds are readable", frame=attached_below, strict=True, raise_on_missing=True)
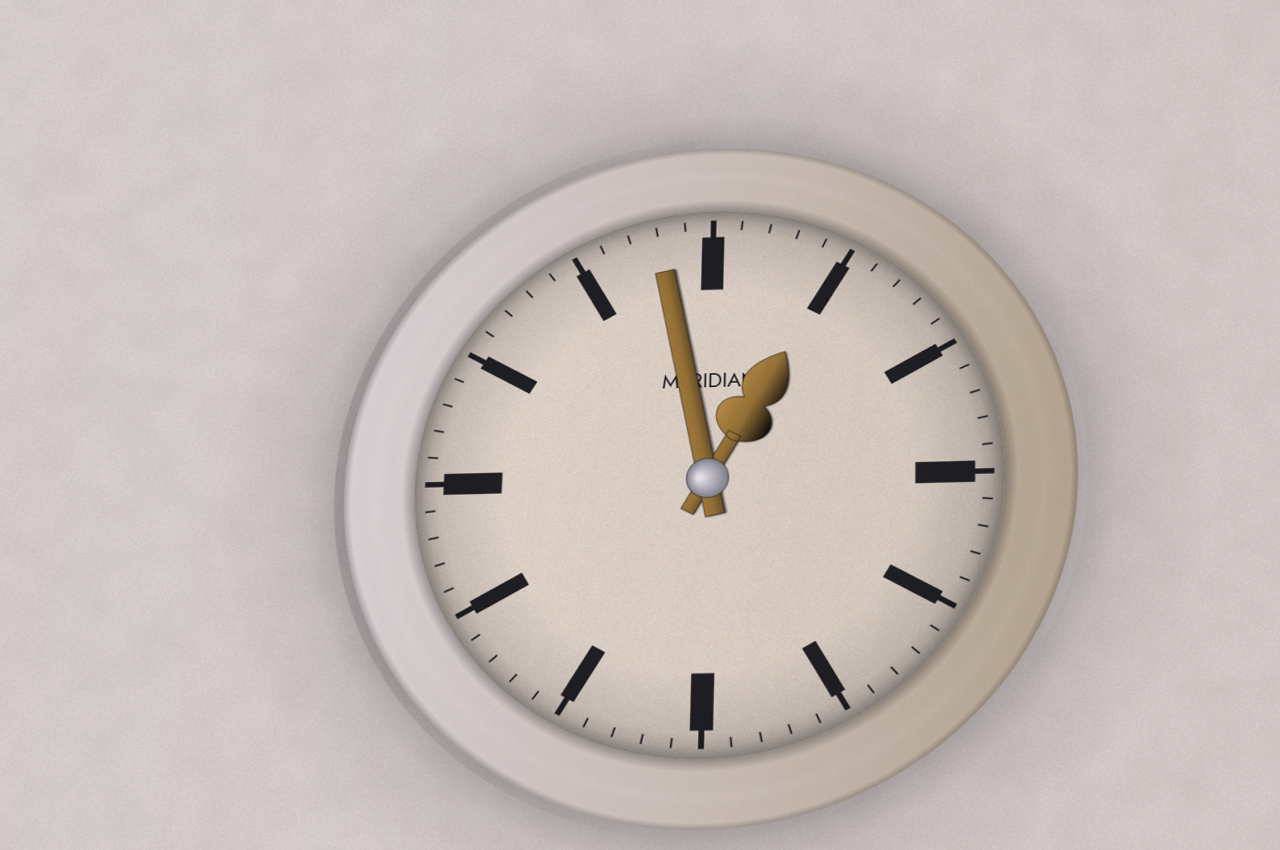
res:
h=12 m=58
